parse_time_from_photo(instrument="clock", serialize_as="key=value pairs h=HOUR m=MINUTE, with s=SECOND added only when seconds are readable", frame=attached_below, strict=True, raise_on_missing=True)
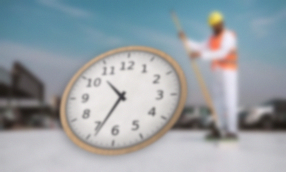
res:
h=10 m=34
